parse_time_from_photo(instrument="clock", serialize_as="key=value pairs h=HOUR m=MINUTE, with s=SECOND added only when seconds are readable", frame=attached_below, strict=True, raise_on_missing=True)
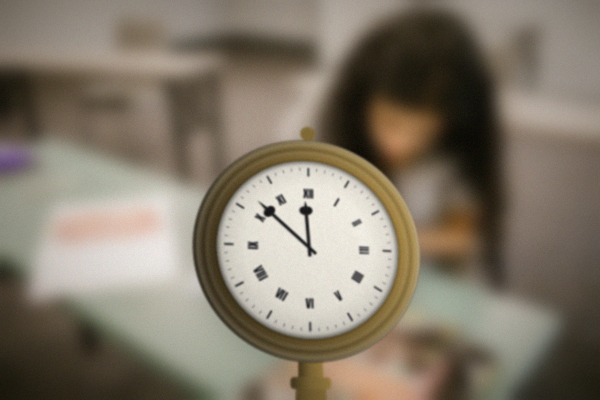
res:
h=11 m=52
